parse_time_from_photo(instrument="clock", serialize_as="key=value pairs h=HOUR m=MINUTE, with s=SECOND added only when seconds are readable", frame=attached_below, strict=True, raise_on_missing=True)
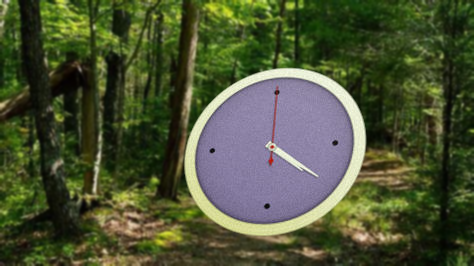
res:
h=4 m=21 s=0
